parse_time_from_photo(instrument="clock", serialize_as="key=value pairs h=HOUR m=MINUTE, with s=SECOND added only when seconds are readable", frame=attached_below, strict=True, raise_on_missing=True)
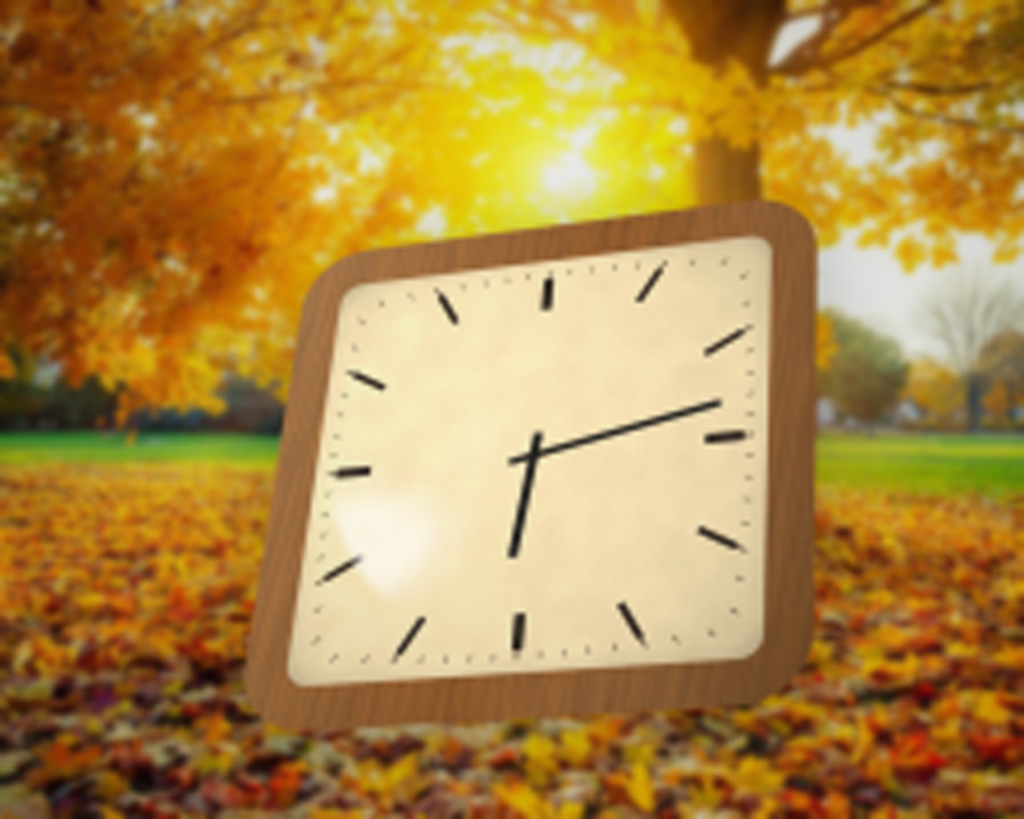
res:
h=6 m=13
